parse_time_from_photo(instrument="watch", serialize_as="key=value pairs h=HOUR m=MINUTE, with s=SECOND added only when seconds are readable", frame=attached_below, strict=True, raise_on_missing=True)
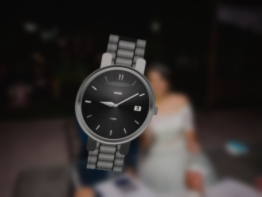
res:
h=9 m=9
